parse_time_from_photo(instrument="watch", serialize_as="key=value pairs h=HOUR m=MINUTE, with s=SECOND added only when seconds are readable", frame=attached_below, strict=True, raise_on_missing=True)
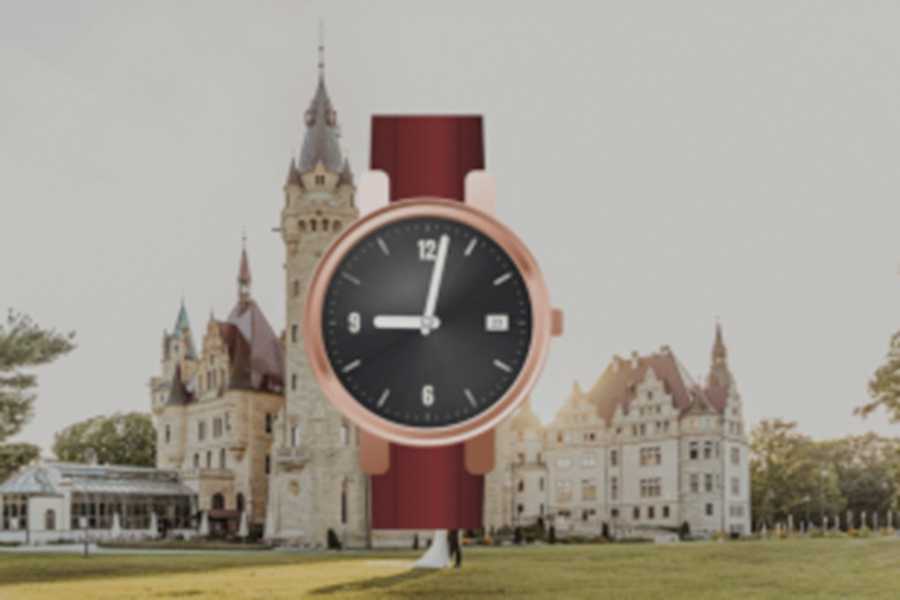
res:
h=9 m=2
